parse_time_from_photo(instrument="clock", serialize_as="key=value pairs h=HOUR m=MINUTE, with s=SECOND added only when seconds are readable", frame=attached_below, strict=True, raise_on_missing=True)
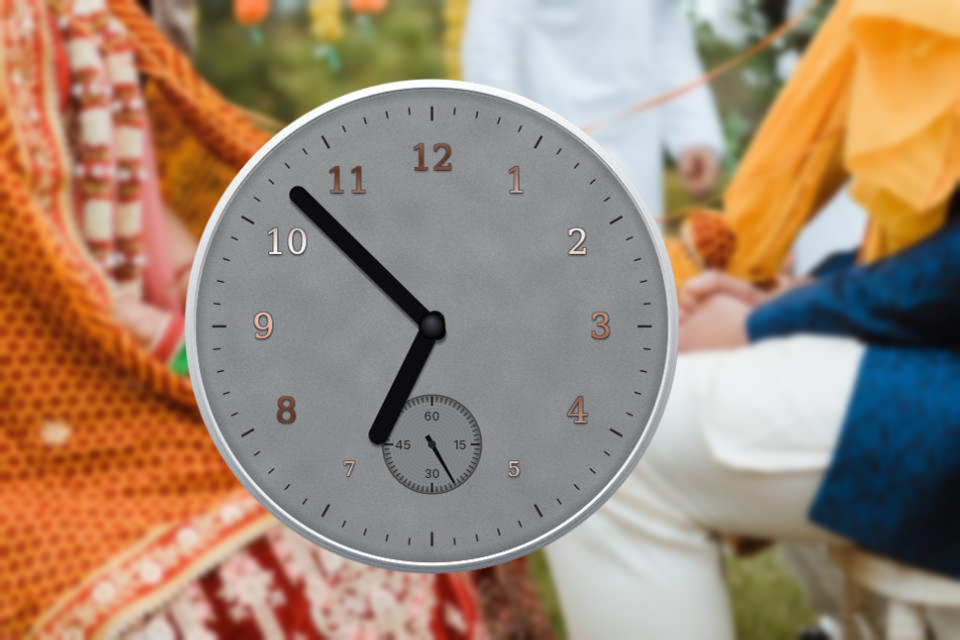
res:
h=6 m=52 s=25
